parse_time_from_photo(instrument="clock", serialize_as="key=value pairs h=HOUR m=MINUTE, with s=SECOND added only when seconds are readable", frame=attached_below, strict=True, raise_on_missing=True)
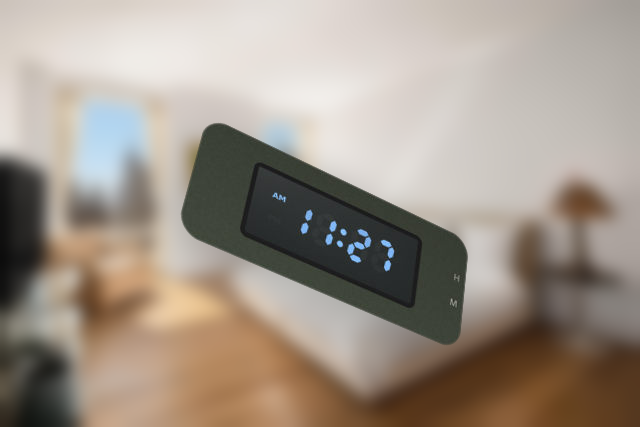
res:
h=11 m=27
